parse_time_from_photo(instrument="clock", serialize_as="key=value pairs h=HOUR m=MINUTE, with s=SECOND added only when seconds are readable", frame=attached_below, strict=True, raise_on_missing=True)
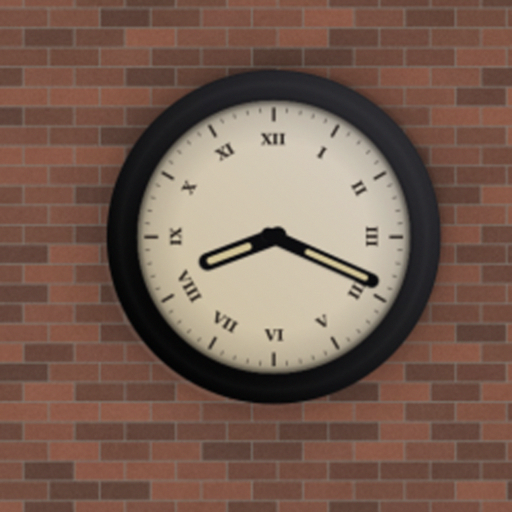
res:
h=8 m=19
